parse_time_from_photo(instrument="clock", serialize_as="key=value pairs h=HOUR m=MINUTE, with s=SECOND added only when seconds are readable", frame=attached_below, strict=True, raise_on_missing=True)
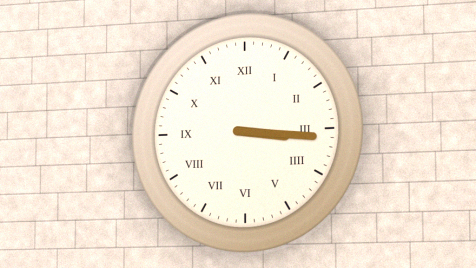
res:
h=3 m=16
